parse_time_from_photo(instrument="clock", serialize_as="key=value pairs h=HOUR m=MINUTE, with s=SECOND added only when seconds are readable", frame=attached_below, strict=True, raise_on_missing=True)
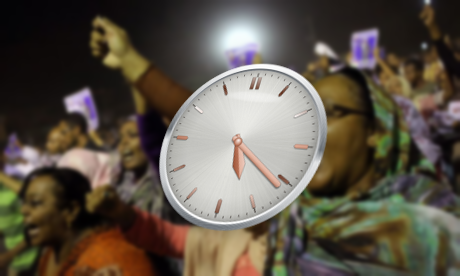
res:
h=5 m=21
